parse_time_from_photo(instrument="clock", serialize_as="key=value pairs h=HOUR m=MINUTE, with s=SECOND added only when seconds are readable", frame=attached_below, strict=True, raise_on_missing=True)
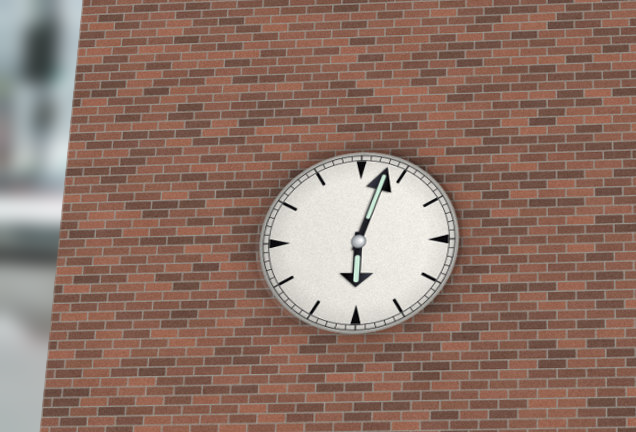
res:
h=6 m=3
